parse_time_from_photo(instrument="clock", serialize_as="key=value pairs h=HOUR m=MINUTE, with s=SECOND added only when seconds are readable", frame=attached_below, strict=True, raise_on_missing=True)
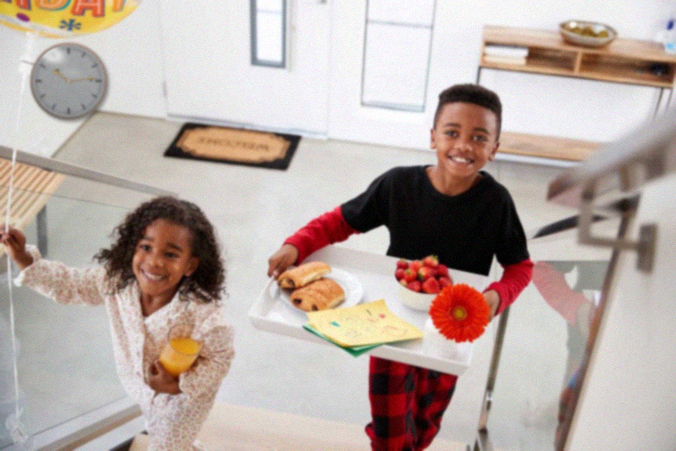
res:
h=10 m=14
